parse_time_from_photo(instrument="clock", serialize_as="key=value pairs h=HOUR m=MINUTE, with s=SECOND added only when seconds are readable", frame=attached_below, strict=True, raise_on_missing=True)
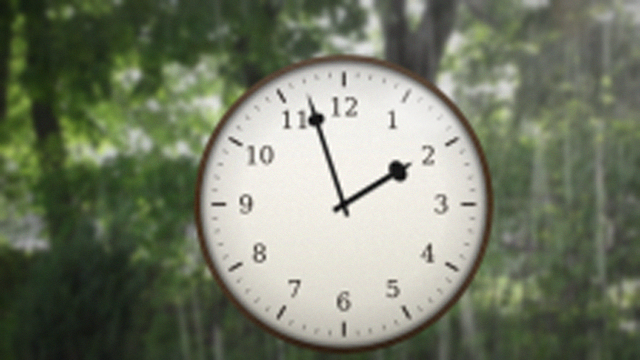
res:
h=1 m=57
